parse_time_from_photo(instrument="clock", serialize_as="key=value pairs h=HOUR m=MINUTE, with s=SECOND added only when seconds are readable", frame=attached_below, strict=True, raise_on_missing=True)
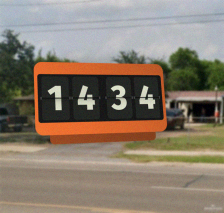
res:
h=14 m=34
